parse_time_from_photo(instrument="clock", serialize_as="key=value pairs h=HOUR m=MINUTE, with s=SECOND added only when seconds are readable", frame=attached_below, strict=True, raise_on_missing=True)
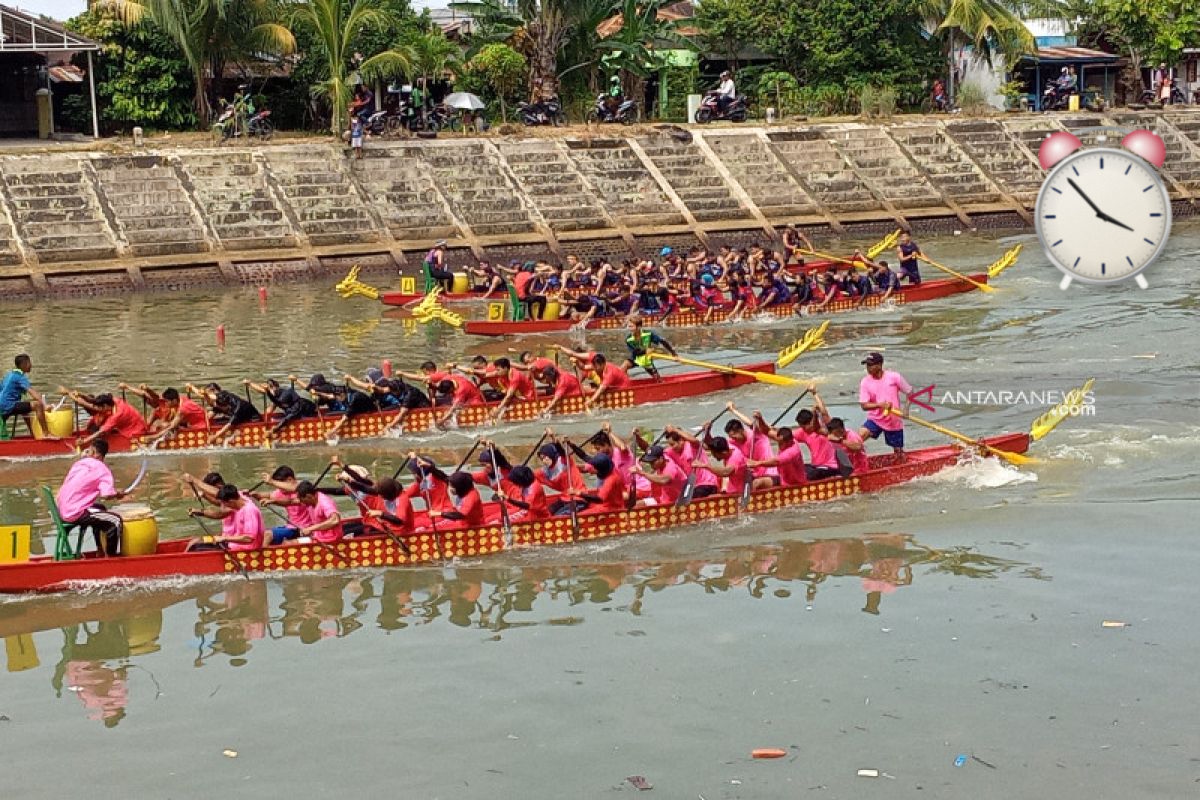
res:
h=3 m=53
